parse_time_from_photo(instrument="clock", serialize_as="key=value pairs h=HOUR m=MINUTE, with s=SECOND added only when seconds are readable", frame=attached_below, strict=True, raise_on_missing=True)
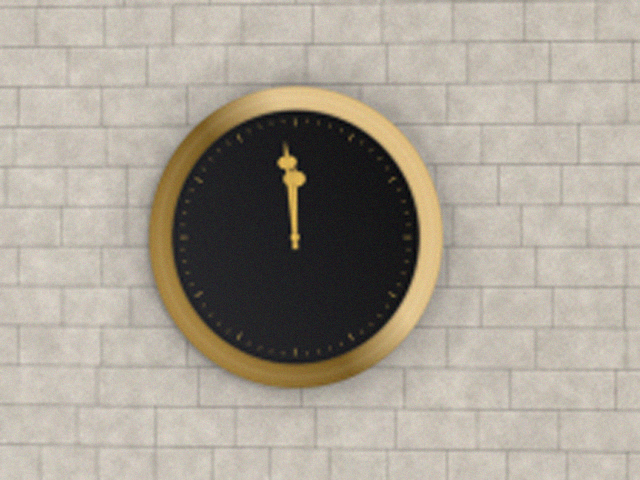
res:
h=11 m=59
